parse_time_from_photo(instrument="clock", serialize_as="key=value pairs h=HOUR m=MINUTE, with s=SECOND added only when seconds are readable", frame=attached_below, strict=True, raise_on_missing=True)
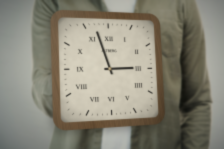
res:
h=2 m=57
